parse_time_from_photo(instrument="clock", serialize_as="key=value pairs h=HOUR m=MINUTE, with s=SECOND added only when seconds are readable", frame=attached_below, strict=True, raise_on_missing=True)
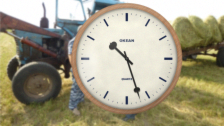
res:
h=10 m=27
